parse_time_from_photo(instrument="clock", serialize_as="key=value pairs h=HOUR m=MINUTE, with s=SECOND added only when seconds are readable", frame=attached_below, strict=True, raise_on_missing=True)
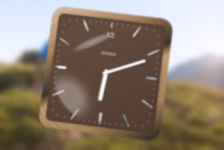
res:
h=6 m=11
